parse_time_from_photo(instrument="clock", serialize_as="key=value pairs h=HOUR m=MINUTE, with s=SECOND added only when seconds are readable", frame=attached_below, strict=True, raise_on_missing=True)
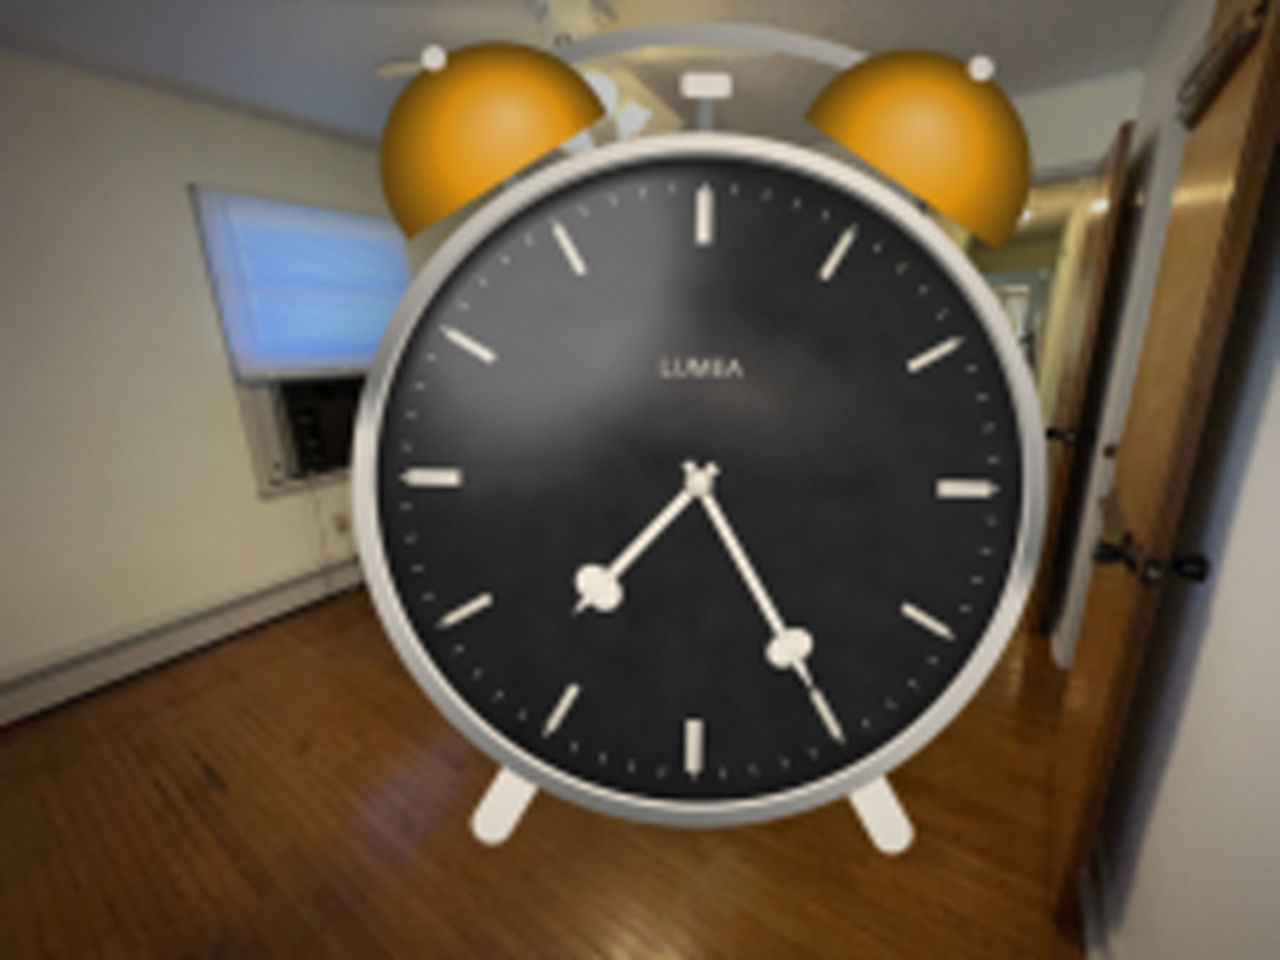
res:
h=7 m=25
